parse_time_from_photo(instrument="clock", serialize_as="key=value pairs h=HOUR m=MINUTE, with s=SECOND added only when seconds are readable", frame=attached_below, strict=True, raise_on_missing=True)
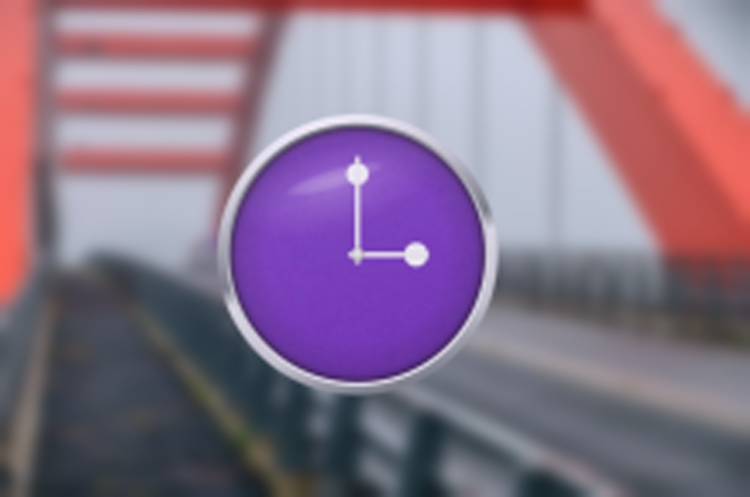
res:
h=3 m=0
